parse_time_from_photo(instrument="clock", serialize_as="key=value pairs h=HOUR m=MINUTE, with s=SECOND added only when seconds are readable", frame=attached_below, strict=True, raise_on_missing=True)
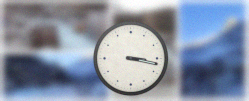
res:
h=3 m=17
